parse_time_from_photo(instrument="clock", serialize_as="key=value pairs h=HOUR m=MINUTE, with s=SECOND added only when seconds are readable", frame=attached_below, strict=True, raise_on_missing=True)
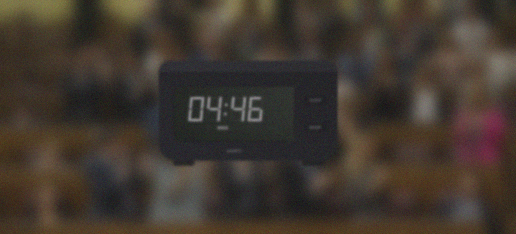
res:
h=4 m=46
